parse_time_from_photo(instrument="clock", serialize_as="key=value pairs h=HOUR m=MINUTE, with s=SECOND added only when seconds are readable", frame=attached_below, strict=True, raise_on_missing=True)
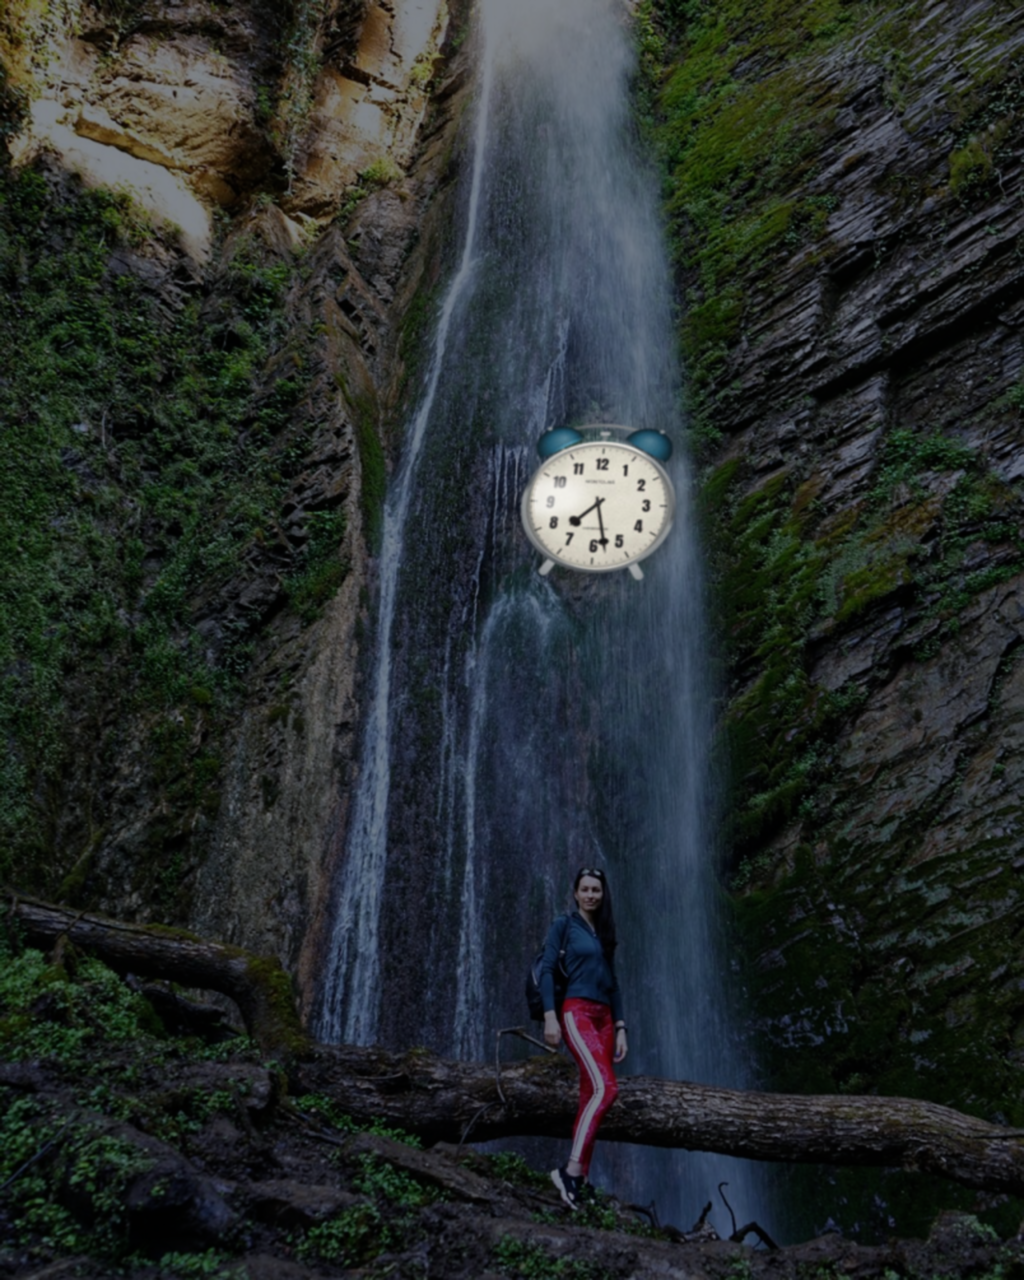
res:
h=7 m=28
